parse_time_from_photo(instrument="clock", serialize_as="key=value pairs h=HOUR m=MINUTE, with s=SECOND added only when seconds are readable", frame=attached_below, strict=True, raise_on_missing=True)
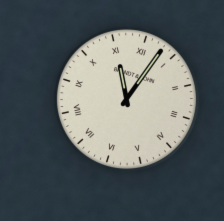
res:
h=11 m=3
